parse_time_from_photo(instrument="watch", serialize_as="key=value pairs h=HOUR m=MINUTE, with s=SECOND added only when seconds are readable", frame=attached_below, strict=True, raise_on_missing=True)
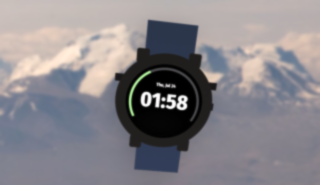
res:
h=1 m=58
